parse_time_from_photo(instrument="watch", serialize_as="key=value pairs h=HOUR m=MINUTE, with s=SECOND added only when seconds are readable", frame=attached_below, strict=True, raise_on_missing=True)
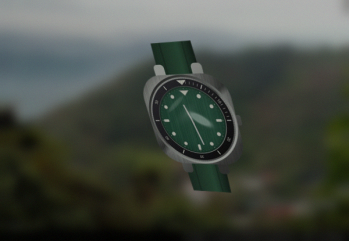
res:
h=11 m=28
